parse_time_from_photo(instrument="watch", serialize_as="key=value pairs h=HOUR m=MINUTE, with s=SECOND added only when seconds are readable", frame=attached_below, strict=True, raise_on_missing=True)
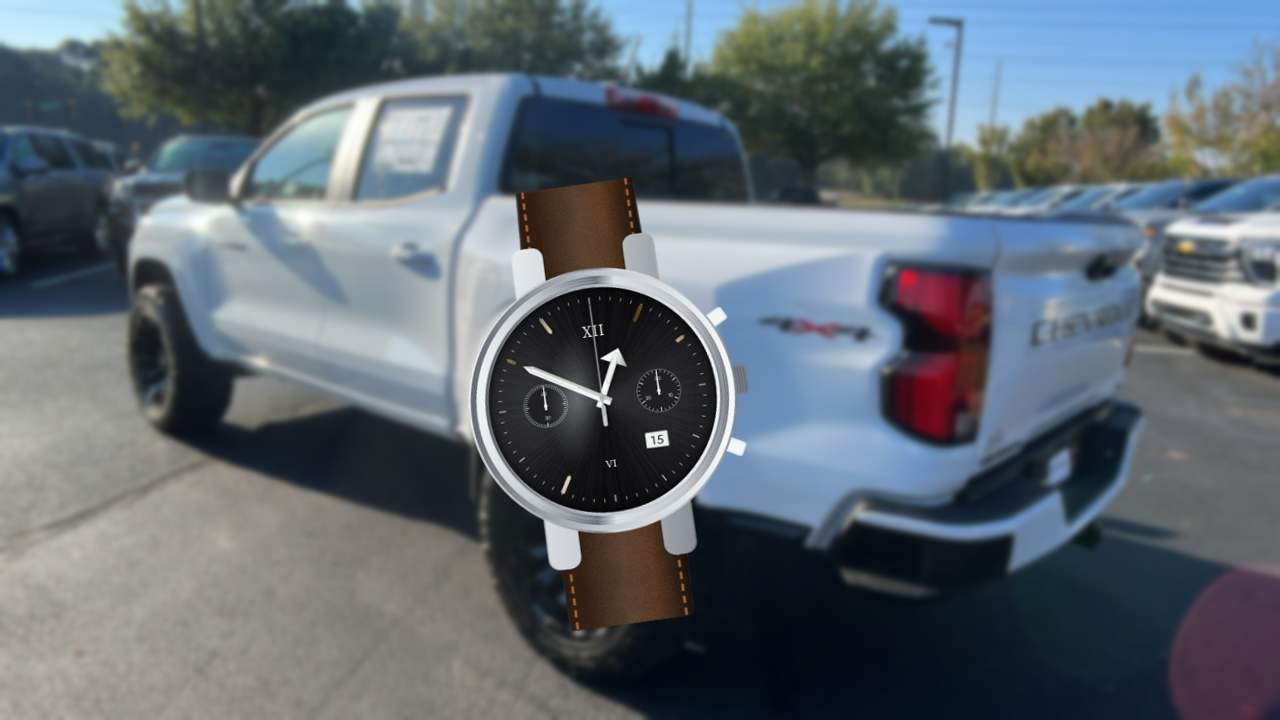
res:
h=12 m=50
